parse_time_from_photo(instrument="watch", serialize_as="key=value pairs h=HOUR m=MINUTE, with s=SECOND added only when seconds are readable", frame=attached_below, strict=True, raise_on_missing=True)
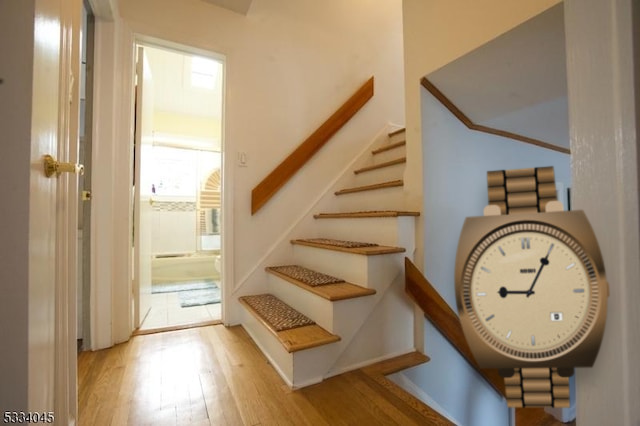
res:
h=9 m=5
